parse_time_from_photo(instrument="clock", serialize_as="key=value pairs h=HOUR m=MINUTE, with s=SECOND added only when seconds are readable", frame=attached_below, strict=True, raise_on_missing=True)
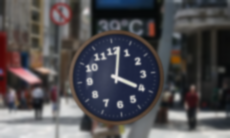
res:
h=4 m=2
